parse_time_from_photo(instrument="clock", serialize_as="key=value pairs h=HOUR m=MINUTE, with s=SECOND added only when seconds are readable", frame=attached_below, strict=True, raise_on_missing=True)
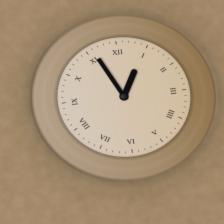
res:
h=12 m=56
